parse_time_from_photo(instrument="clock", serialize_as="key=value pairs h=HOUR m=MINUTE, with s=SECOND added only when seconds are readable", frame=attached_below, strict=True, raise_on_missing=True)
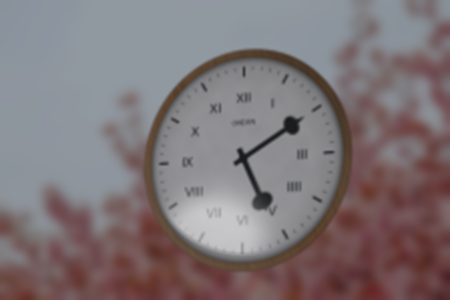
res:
h=5 m=10
